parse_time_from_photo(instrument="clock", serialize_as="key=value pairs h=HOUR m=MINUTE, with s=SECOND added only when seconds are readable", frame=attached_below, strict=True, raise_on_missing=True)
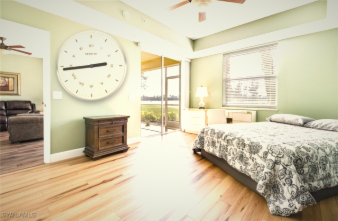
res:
h=2 m=44
